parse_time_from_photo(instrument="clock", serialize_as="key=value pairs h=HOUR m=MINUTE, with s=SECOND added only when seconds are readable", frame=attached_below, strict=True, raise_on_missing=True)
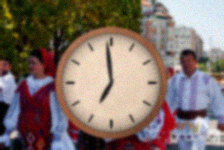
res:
h=6 m=59
